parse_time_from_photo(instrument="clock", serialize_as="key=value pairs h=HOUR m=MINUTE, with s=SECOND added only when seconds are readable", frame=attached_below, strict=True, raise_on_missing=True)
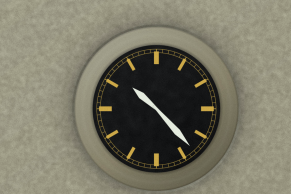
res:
h=10 m=23
